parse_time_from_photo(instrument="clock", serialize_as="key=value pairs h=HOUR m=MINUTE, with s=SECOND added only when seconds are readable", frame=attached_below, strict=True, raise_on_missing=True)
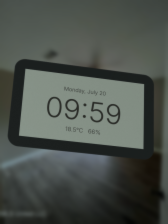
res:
h=9 m=59
